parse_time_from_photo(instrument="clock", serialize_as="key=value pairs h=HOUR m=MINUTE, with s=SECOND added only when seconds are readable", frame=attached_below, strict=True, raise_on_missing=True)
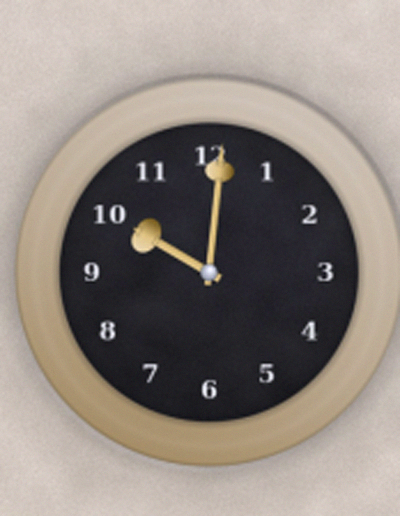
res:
h=10 m=1
